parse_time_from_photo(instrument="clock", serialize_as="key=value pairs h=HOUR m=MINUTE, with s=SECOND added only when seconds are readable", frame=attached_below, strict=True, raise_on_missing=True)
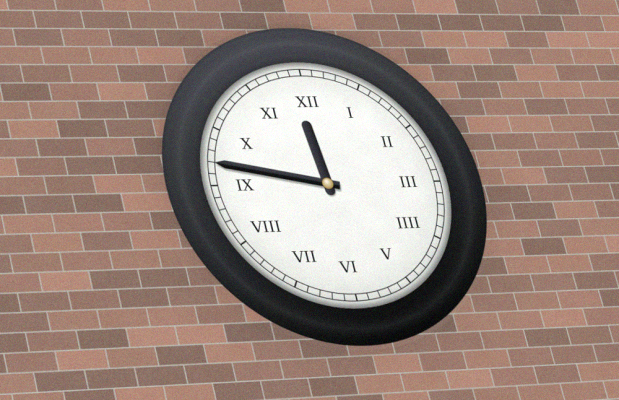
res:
h=11 m=47
